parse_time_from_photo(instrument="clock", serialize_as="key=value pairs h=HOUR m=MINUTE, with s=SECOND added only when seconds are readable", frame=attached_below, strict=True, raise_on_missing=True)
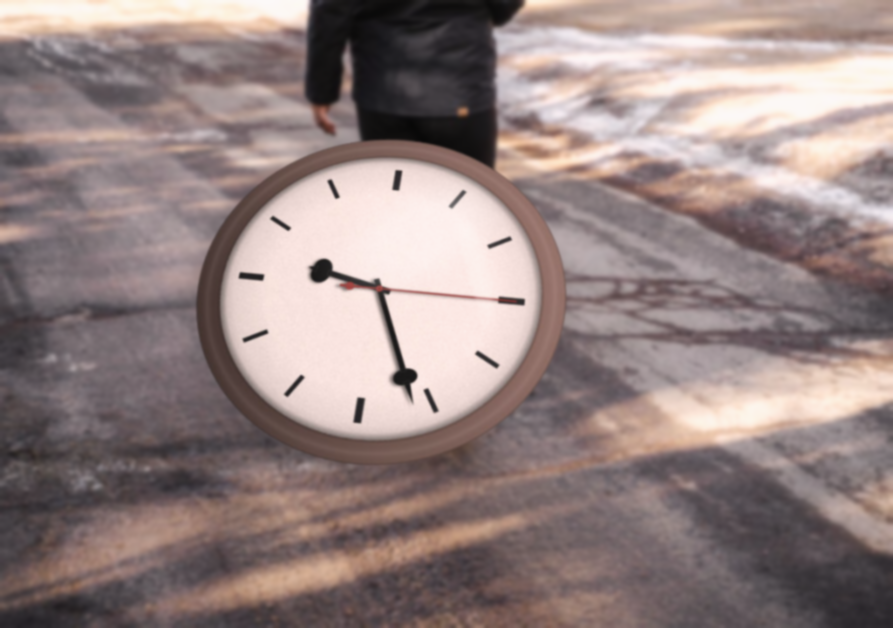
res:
h=9 m=26 s=15
